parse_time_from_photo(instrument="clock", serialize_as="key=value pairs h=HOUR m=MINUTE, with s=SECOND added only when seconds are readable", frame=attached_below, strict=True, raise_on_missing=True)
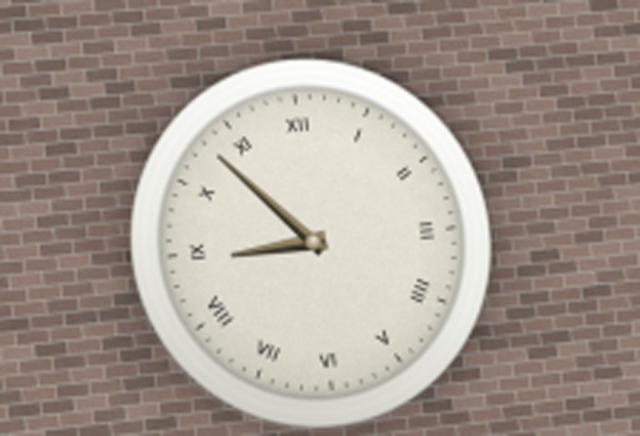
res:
h=8 m=53
